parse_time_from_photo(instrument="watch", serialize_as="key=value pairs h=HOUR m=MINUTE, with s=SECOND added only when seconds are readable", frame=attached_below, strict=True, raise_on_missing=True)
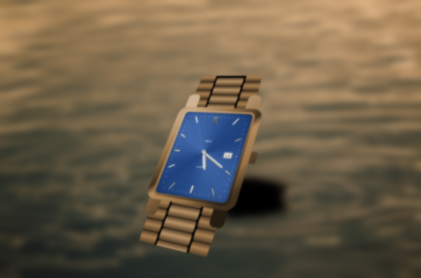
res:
h=5 m=20
